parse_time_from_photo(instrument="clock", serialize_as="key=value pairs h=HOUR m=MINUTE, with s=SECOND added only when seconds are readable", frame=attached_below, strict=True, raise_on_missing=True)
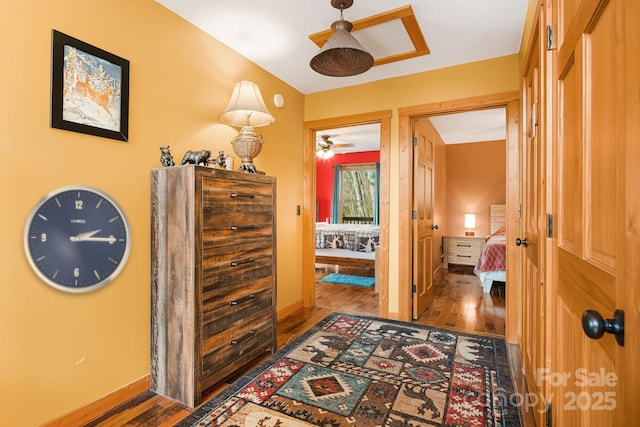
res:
h=2 m=15
